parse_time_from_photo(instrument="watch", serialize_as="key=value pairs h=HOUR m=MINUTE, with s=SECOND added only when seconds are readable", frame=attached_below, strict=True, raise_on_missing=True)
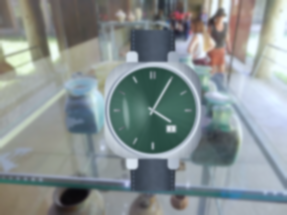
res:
h=4 m=5
